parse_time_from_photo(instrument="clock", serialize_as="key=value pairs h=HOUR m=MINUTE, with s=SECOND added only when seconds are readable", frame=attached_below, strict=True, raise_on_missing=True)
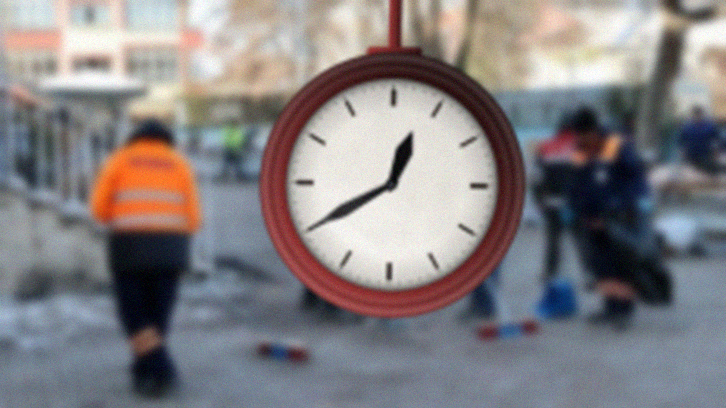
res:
h=12 m=40
